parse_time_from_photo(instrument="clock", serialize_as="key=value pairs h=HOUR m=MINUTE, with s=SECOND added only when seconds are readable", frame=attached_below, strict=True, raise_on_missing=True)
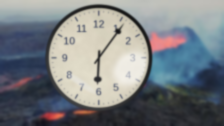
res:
h=6 m=6
